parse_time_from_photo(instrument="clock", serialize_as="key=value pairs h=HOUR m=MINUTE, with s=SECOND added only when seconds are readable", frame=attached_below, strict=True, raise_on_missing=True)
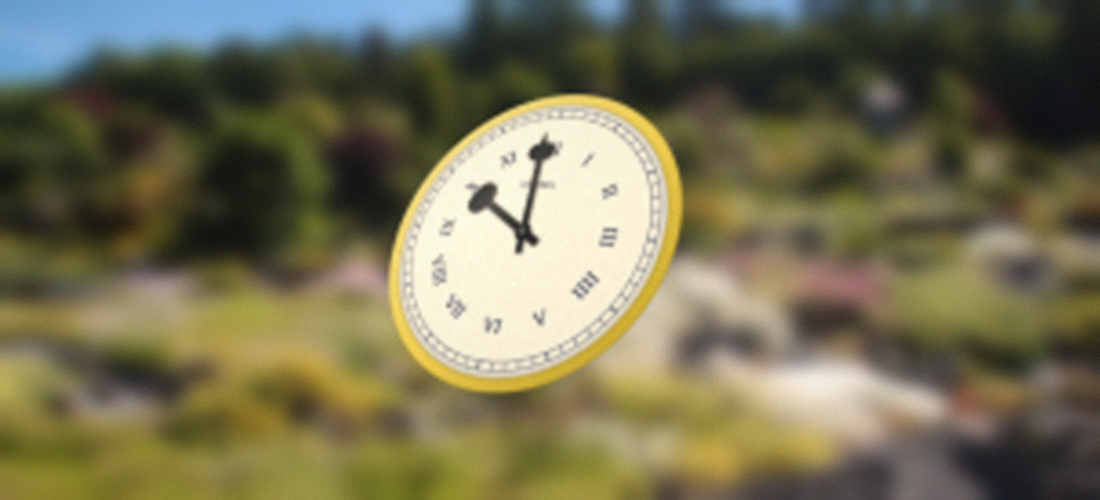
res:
h=9 m=59
